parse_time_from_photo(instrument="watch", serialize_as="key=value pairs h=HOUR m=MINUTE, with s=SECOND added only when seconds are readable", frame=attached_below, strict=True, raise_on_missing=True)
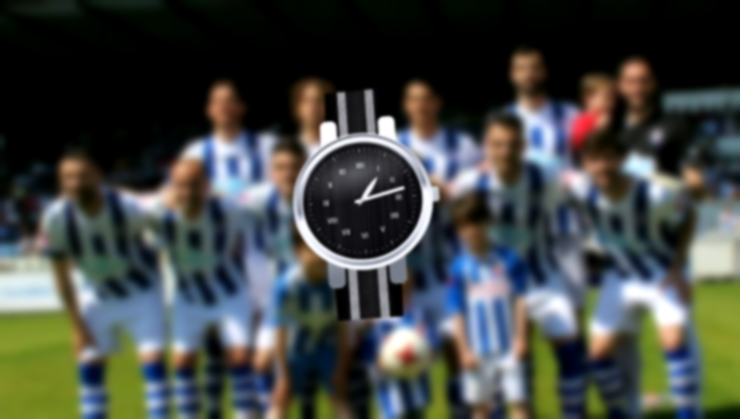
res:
h=1 m=13
